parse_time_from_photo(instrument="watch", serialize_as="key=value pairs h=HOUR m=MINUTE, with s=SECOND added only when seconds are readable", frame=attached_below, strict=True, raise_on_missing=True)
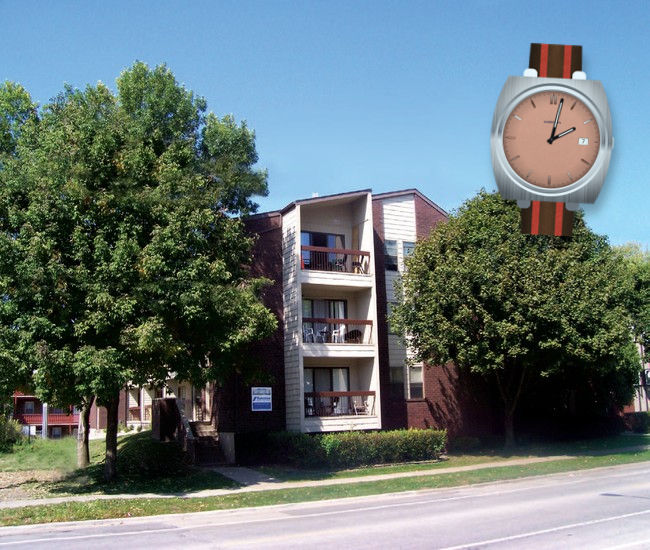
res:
h=2 m=2
